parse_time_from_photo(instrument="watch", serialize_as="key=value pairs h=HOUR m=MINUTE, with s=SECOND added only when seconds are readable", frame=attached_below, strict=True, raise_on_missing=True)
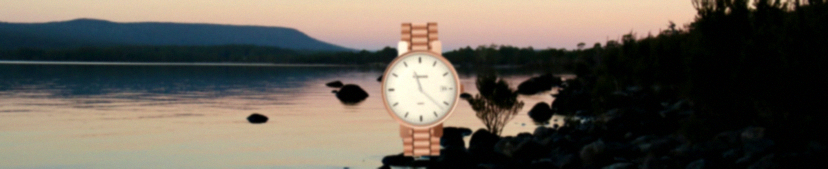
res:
h=11 m=22
